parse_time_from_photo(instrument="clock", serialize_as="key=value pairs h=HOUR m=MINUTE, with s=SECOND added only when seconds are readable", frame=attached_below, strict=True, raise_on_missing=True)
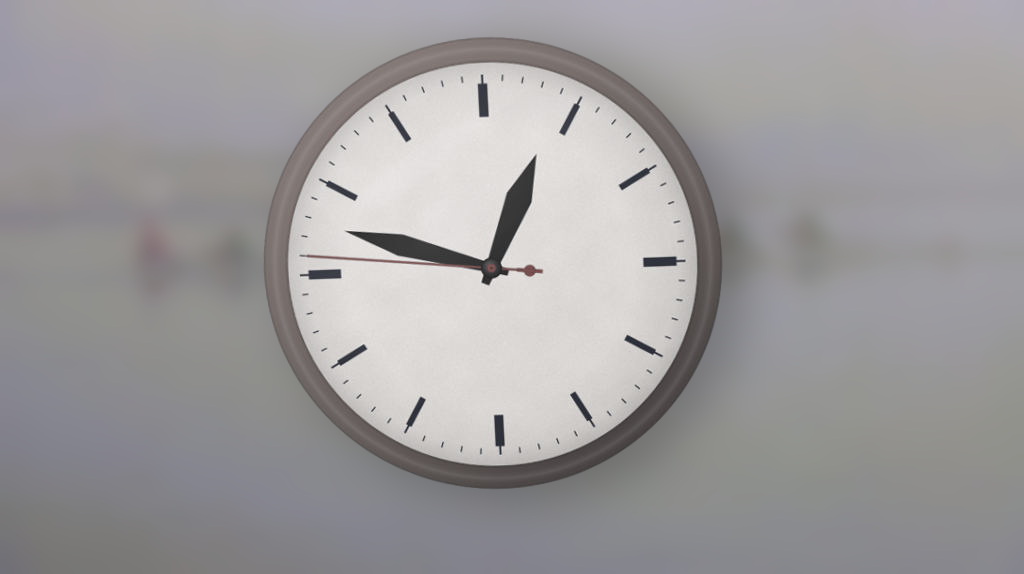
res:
h=12 m=47 s=46
